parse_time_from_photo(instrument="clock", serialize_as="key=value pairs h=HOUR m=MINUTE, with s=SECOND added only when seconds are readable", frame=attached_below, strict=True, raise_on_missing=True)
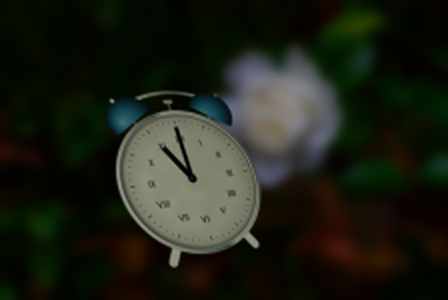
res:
h=11 m=0
